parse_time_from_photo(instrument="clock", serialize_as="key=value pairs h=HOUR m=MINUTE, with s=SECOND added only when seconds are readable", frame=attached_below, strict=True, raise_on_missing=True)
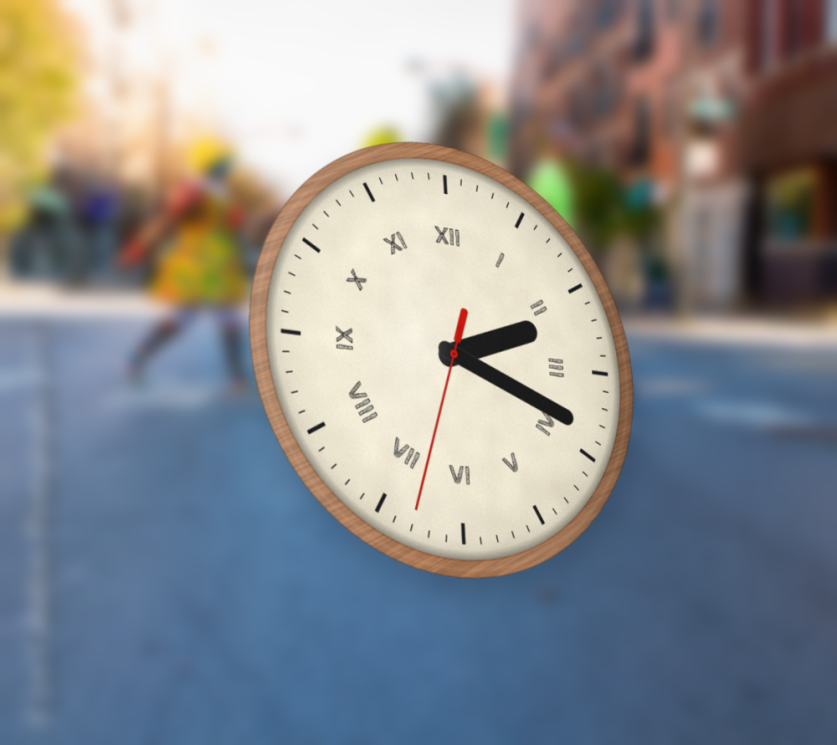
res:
h=2 m=18 s=33
